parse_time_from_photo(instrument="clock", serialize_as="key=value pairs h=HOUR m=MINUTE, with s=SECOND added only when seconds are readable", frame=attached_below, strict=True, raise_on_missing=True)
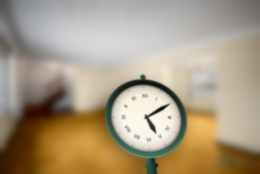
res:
h=5 m=10
